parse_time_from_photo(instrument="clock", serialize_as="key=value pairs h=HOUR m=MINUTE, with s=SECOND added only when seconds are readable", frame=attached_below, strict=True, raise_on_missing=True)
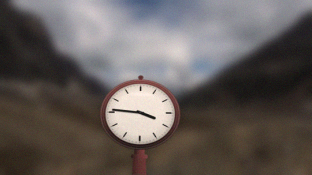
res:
h=3 m=46
